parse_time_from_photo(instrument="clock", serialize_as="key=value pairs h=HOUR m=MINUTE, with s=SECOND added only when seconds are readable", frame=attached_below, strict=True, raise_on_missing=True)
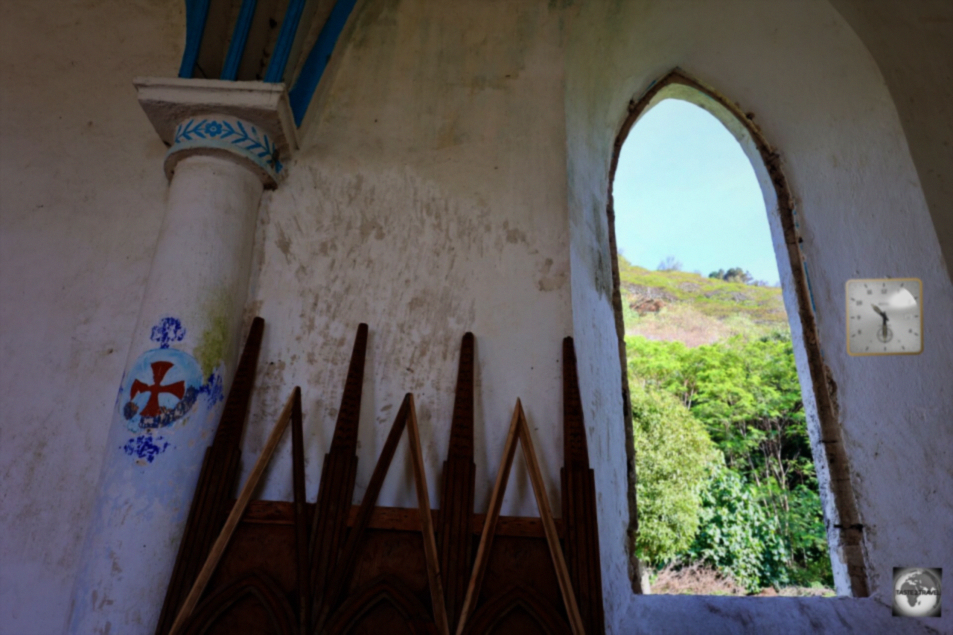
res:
h=10 m=30
